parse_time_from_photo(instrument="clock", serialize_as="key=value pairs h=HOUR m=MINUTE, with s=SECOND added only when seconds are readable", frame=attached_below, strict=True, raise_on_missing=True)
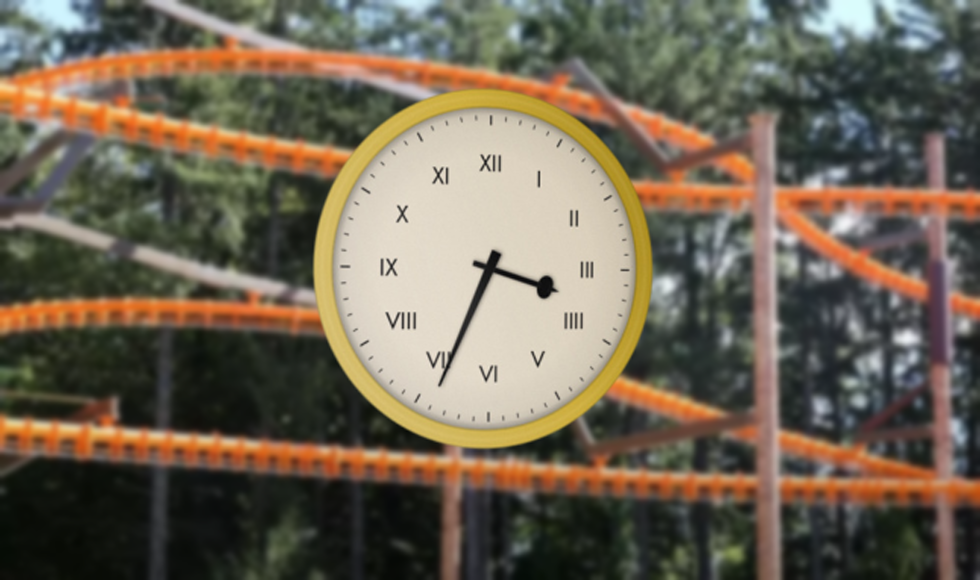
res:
h=3 m=34
